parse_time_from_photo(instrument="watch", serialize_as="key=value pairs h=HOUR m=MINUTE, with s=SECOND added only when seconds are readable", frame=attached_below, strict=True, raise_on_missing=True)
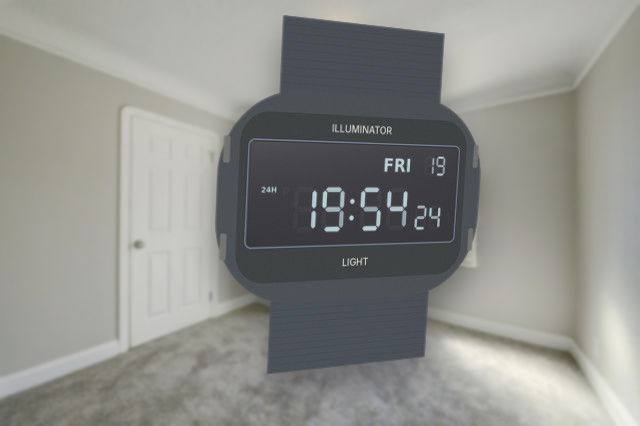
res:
h=19 m=54 s=24
